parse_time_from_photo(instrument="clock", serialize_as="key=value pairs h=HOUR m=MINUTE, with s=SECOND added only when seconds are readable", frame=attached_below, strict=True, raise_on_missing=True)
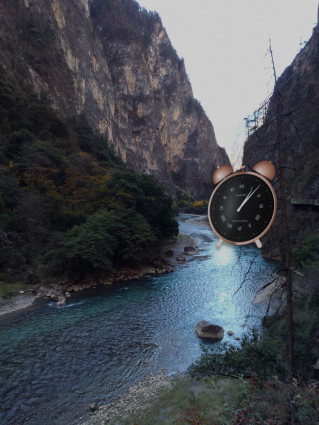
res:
h=1 m=7
